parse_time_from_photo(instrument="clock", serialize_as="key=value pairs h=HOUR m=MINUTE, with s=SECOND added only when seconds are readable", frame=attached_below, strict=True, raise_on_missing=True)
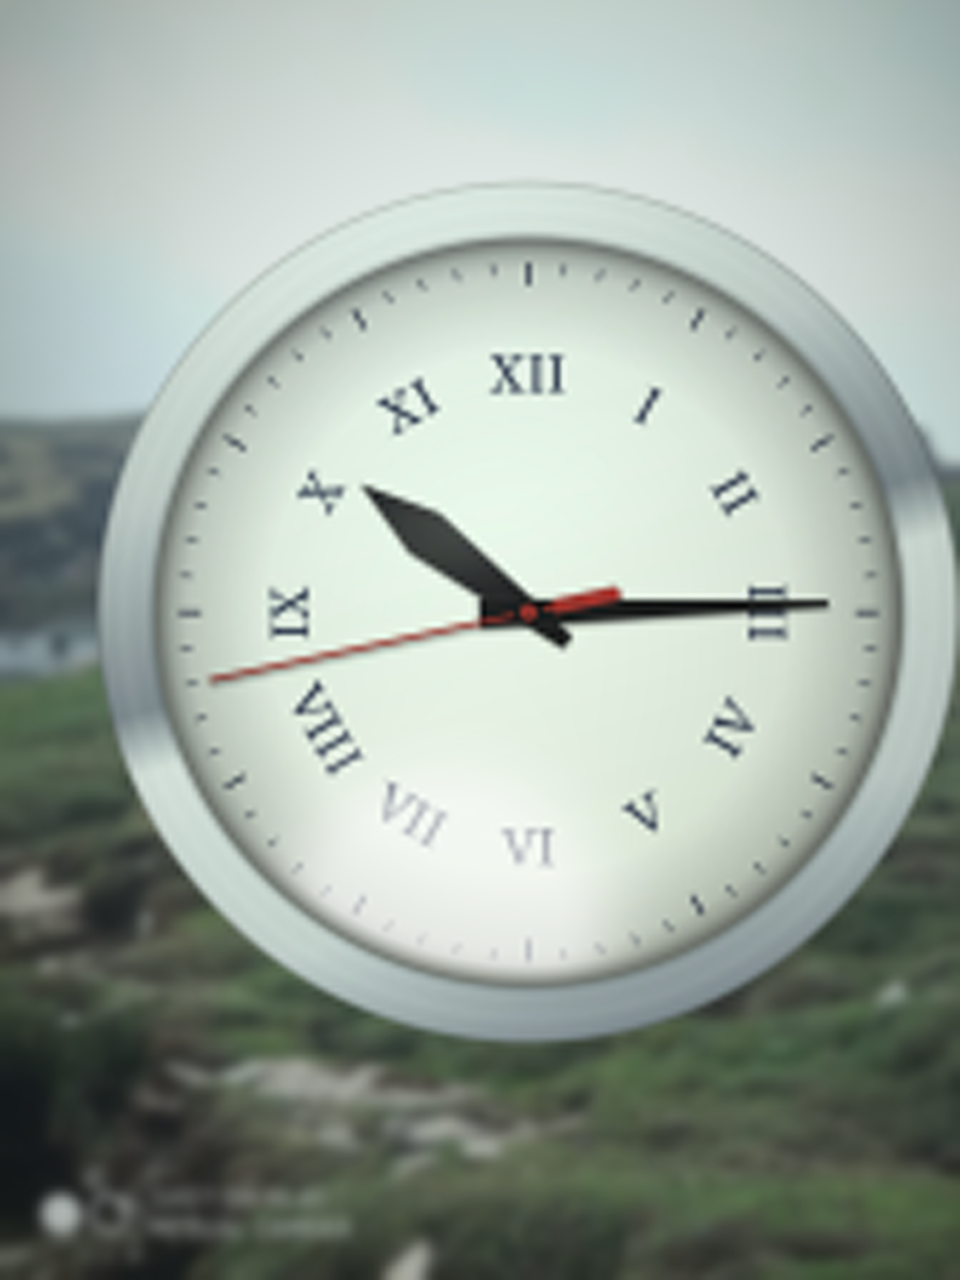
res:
h=10 m=14 s=43
